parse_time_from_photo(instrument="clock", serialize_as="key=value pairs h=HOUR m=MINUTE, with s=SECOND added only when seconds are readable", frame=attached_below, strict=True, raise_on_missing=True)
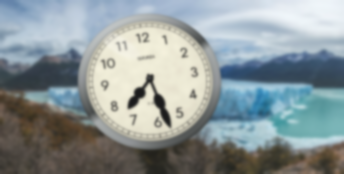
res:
h=7 m=28
